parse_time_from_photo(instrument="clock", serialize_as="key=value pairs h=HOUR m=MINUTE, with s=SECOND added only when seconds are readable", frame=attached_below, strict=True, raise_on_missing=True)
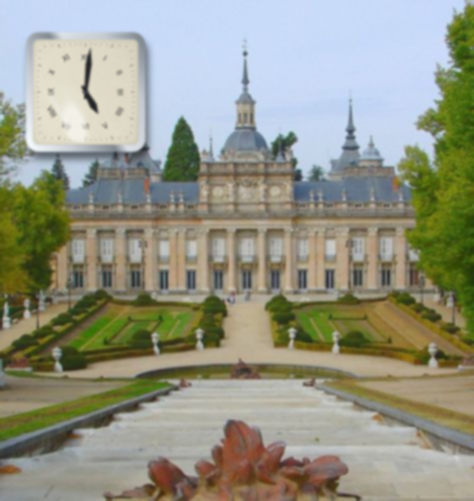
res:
h=5 m=1
